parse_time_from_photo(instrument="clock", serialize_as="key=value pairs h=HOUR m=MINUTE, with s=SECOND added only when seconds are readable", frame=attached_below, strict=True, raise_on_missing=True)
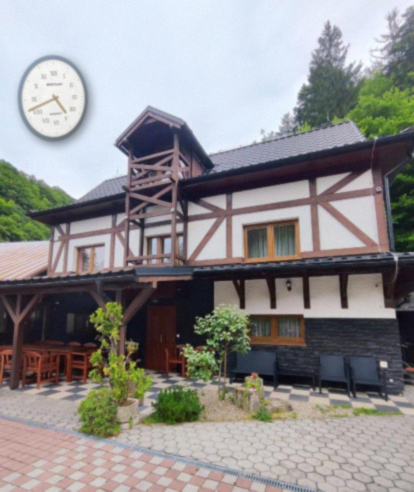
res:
h=4 m=42
